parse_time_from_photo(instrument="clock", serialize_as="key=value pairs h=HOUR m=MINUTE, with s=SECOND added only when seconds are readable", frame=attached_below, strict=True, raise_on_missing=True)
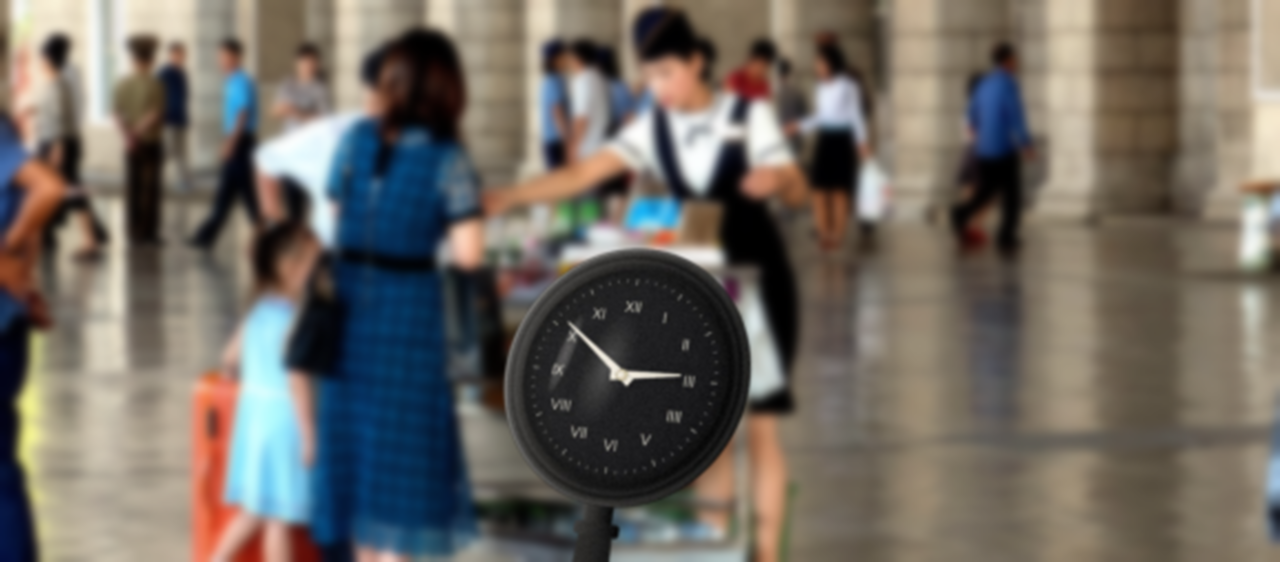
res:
h=2 m=51
